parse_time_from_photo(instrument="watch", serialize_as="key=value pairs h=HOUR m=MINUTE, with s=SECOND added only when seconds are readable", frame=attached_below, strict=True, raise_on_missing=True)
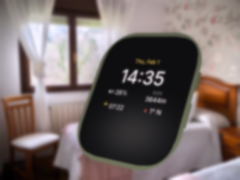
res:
h=14 m=35
